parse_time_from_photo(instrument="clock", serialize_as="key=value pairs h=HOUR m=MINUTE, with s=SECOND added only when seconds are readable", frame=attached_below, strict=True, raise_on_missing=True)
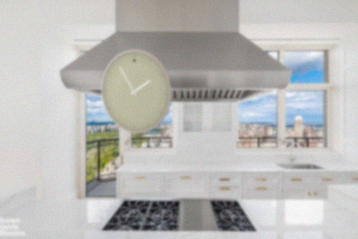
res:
h=1 m=54
